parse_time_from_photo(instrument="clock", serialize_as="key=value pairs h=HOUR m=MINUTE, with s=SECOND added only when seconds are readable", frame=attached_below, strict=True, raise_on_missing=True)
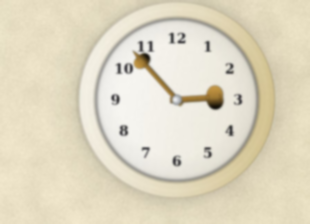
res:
h=2 m=53
